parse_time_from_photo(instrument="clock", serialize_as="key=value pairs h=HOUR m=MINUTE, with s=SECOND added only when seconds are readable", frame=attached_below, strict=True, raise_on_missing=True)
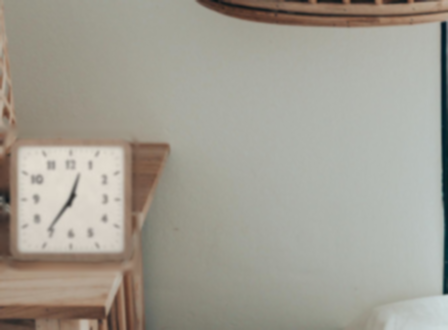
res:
h=12 m=36
